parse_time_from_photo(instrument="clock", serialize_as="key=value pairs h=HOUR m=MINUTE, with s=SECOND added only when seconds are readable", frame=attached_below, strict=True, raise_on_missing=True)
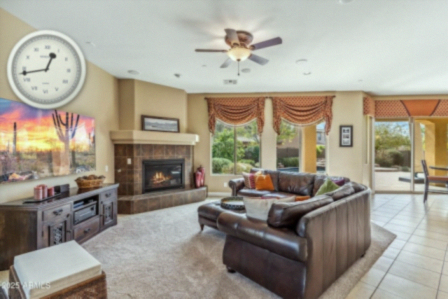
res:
h=12 m=43
